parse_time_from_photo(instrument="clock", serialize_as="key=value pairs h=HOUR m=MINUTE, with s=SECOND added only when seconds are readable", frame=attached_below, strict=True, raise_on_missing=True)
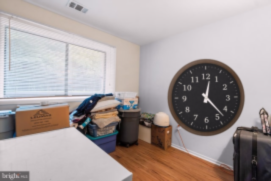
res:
h=12 m=23
